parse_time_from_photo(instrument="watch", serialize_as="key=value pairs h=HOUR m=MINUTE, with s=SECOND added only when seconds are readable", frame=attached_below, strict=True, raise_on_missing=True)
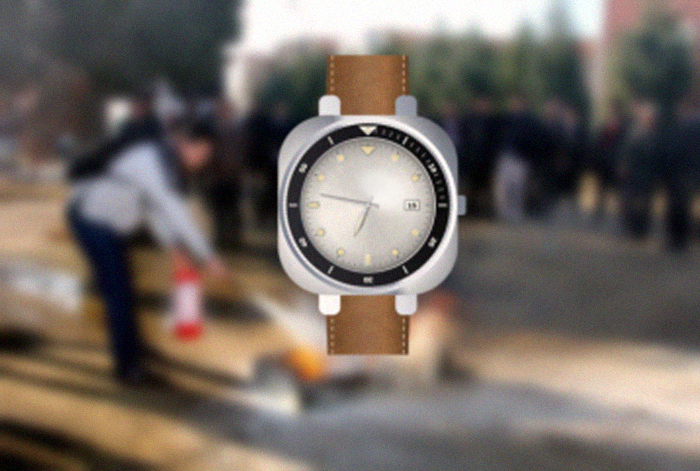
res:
h=6 m=47
